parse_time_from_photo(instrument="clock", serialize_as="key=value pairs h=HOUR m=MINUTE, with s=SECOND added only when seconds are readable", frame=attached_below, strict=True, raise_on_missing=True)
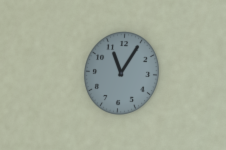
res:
h=11 m=5
